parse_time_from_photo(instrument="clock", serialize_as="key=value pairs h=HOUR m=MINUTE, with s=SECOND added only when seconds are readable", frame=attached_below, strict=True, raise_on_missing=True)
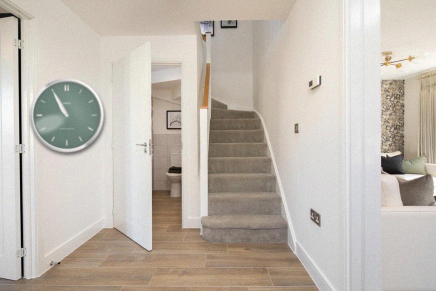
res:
h=10 m=55
